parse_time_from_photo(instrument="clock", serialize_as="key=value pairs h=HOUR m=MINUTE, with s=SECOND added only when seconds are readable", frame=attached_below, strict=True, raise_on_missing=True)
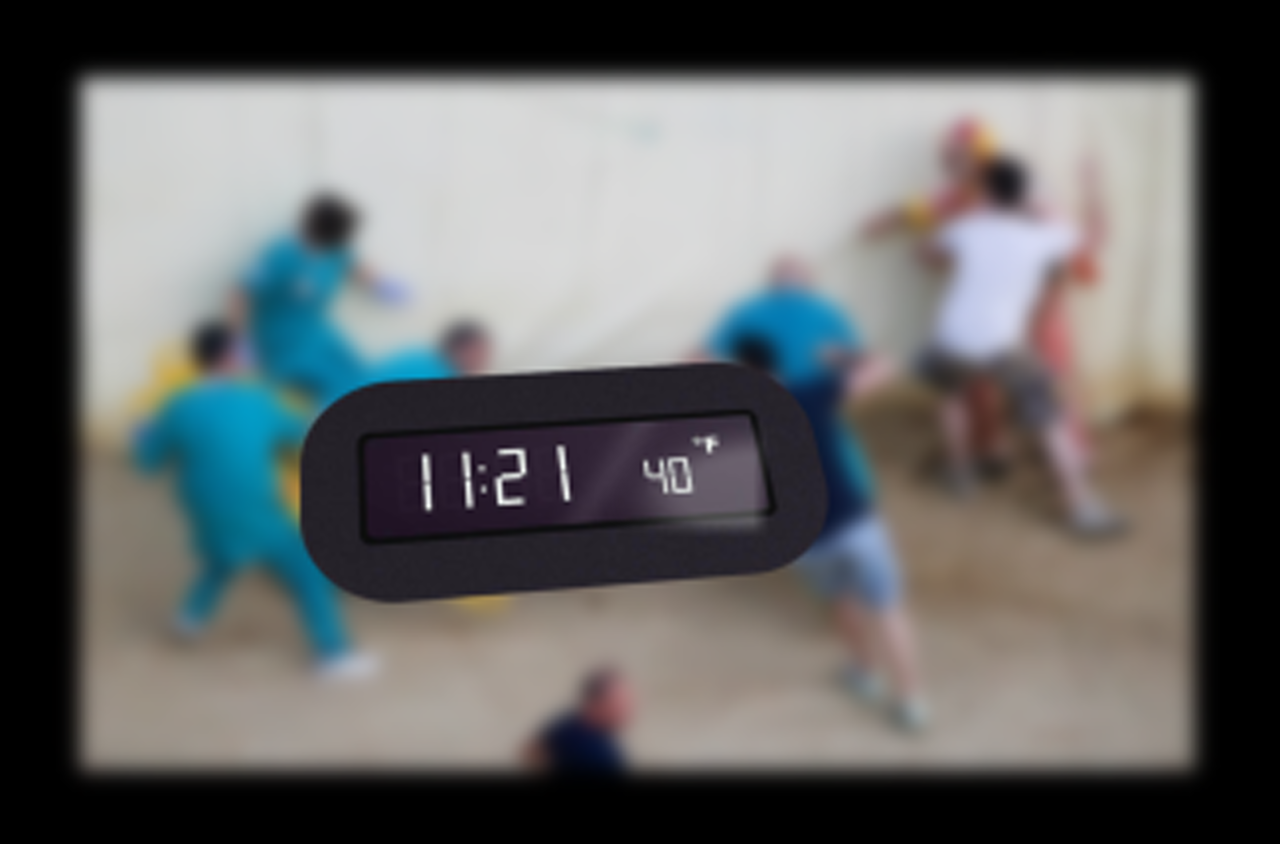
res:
h=11 m=21
